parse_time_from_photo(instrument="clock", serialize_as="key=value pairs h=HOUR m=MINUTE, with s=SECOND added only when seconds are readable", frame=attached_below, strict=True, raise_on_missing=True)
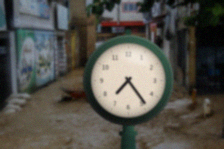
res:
h=7 m=24
